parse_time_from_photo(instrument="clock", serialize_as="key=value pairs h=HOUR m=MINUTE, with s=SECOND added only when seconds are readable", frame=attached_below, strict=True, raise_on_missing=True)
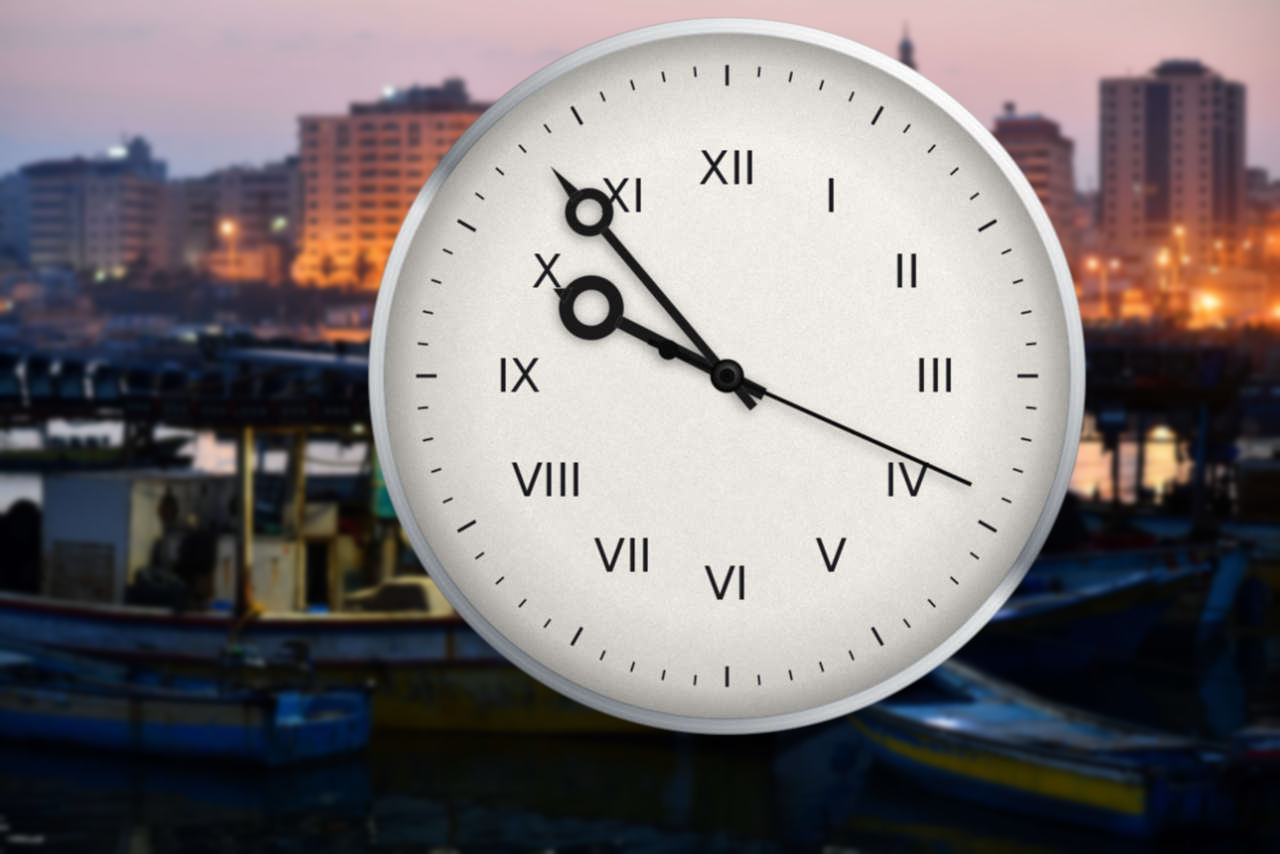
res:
h=9 m=53 s=19
